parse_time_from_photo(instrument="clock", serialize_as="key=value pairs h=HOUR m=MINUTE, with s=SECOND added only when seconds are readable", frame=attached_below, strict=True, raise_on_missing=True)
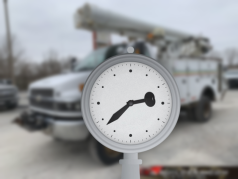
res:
h=2 m=38
